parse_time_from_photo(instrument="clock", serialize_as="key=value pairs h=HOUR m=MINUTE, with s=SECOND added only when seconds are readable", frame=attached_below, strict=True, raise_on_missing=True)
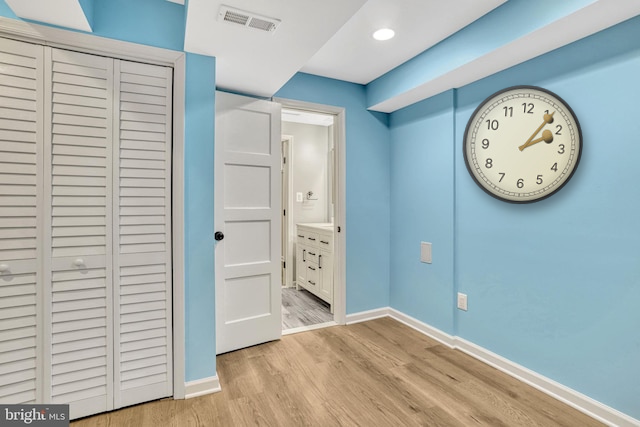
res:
h=2 m=6
